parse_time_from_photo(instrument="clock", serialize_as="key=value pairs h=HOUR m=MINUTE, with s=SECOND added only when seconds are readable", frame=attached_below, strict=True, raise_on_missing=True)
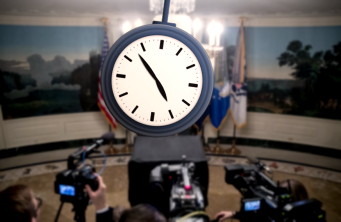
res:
h=4 m=53
